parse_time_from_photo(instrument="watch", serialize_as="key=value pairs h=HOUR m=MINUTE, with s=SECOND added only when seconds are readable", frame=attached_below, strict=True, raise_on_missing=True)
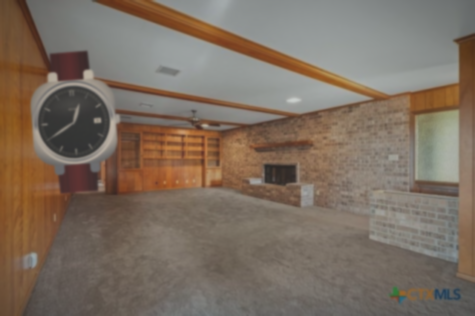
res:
h=12 m=40
